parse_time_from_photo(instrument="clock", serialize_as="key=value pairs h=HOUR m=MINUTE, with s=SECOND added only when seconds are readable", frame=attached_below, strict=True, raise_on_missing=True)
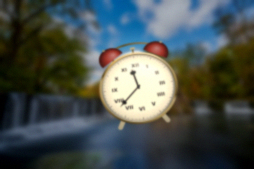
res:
h=11 m=38
